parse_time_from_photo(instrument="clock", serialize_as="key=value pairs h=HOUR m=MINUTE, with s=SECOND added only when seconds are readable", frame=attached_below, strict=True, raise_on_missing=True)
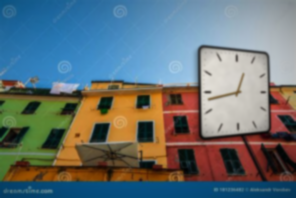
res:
h=12 m=43
